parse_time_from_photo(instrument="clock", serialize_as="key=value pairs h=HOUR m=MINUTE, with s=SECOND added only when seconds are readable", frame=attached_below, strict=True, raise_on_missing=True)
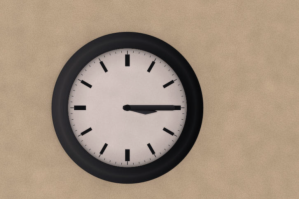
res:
h=3 m=15
